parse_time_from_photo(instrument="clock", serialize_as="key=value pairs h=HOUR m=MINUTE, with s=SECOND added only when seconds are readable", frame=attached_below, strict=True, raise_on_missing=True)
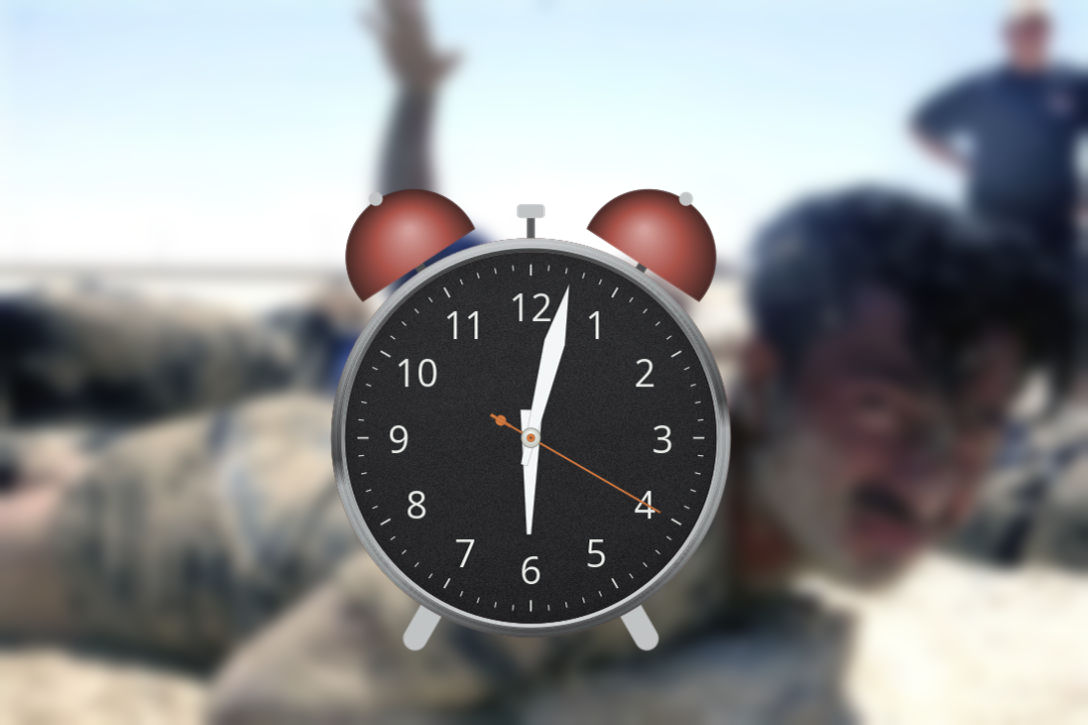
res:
h=6 m=2 s=20
